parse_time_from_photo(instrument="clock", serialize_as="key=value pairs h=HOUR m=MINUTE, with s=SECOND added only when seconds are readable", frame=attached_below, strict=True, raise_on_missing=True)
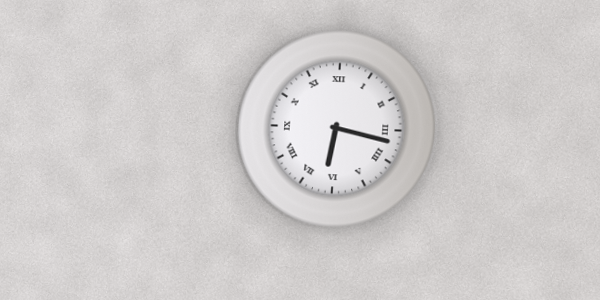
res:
h=6 m=17
